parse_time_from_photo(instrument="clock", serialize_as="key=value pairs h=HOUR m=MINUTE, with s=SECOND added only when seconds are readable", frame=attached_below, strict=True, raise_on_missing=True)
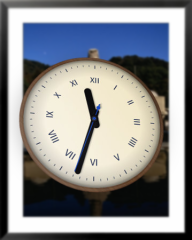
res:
h=11 m=32 s=33
